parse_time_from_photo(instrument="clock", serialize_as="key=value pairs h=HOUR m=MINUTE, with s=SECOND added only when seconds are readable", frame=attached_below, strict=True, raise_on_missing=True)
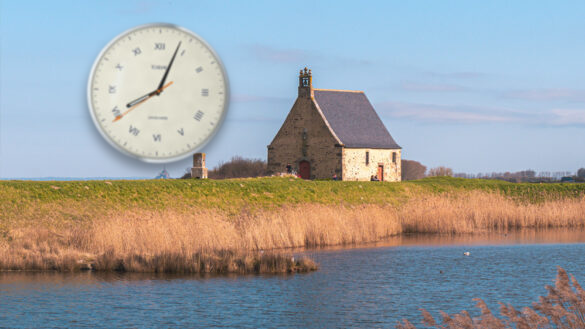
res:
h=8 m=3 s=39
